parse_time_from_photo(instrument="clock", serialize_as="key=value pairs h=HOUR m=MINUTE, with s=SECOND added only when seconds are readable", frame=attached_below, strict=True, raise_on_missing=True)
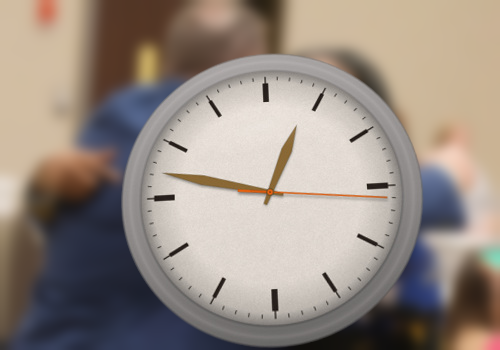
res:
h=12 m=47 s=16
